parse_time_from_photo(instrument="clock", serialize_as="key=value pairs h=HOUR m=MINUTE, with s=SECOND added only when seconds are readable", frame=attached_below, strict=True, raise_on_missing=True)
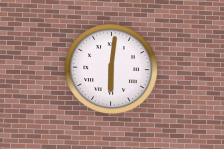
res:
h=6 m=1
